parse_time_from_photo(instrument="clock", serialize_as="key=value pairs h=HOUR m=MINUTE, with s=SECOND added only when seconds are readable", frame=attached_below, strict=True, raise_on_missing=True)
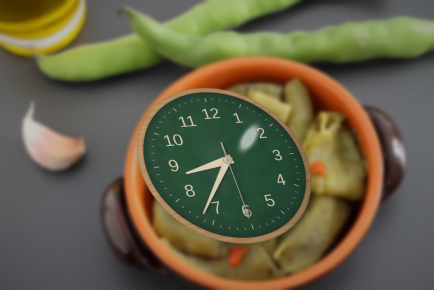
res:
h=8 m=36 s=30
